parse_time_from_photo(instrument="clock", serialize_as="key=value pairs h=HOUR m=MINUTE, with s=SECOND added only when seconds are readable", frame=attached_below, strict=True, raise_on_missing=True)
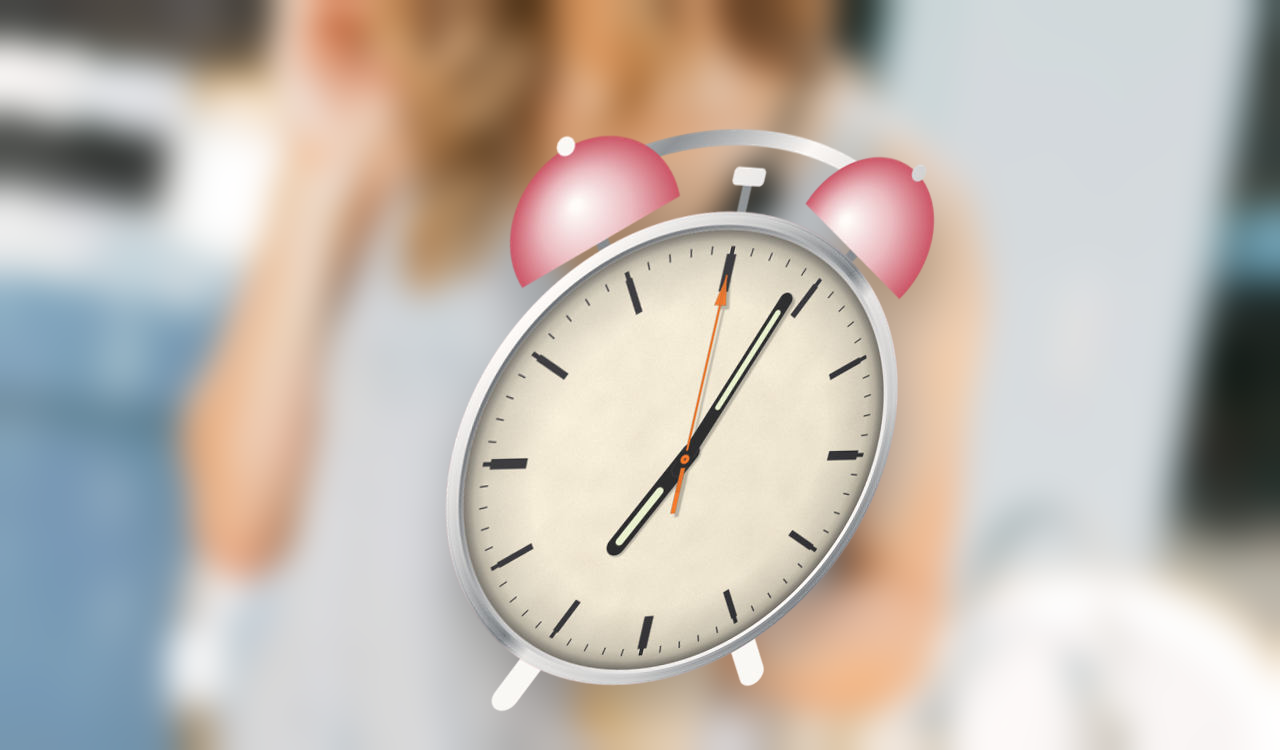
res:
h=7 m=4 s=0
